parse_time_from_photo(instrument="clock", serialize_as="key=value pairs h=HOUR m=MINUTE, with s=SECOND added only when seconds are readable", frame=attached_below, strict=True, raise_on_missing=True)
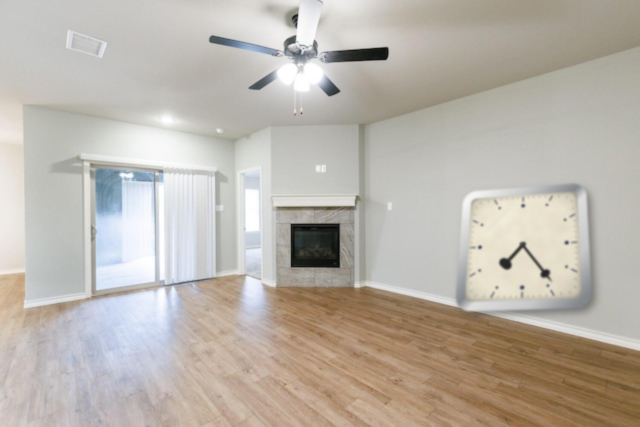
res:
h=7 m=24
